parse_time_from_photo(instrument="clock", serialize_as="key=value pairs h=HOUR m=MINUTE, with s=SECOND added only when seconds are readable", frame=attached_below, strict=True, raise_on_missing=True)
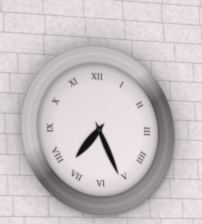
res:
h=7 m=26
